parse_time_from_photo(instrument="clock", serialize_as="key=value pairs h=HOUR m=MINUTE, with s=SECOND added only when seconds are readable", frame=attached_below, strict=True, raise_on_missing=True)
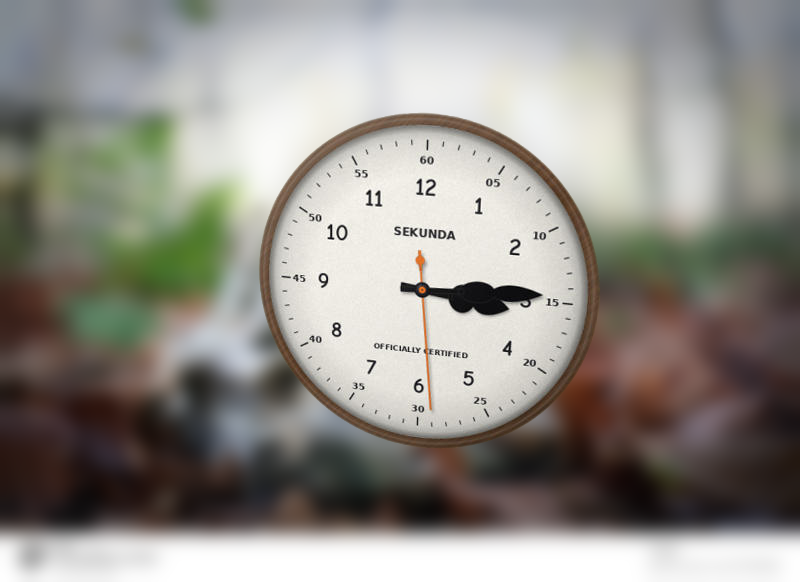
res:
h=3 m=14 s=29
